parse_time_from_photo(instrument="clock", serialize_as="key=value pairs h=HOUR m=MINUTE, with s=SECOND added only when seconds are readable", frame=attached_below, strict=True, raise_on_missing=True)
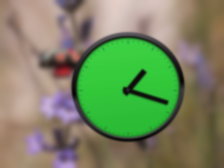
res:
h=1 m=18
